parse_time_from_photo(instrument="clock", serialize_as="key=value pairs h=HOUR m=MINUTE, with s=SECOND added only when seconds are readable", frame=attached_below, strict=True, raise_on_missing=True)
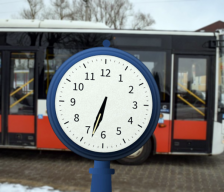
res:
h=6 m=33
